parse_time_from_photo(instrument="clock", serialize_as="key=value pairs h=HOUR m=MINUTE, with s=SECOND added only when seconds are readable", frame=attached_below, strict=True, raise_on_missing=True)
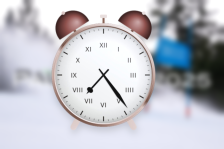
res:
h=7 m=24
